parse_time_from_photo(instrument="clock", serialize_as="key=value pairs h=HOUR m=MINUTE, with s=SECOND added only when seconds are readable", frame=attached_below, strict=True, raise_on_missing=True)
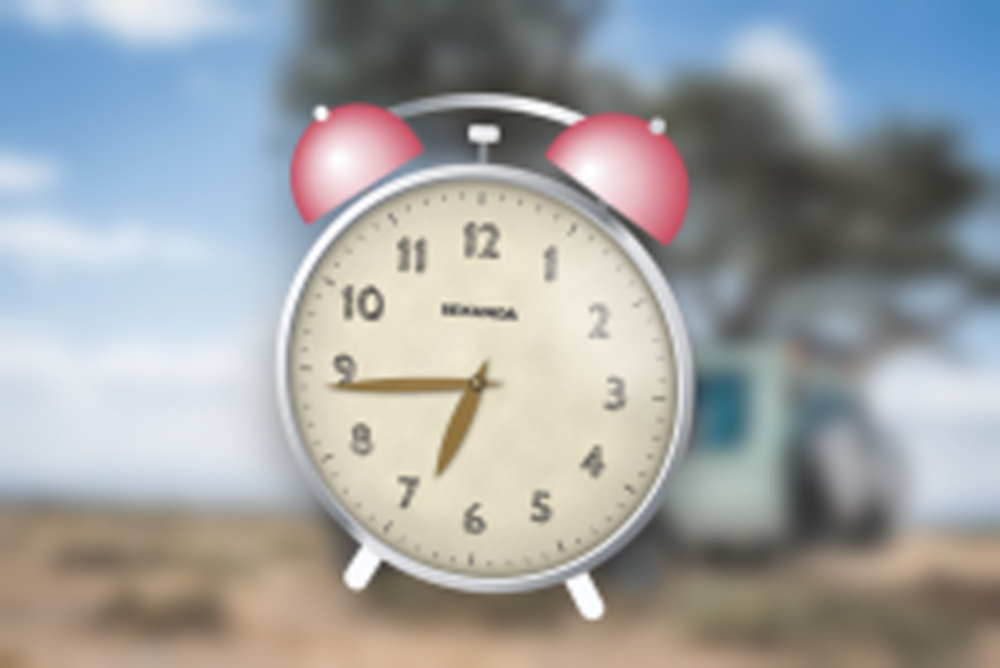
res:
h=6 m=44
